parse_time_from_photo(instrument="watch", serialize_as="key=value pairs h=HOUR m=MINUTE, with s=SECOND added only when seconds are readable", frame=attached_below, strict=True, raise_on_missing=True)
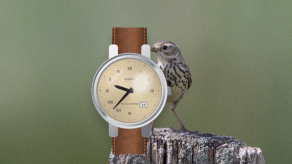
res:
h=9 m=37
